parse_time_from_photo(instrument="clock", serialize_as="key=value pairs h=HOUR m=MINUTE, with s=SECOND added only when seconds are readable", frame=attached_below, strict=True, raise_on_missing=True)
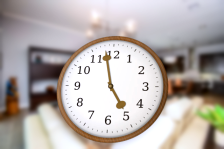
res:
h=4 m=58
